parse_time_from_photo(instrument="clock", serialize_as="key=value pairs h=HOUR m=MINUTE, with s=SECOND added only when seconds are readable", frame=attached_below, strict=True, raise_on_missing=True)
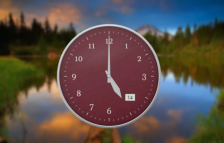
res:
h=5 m=0
